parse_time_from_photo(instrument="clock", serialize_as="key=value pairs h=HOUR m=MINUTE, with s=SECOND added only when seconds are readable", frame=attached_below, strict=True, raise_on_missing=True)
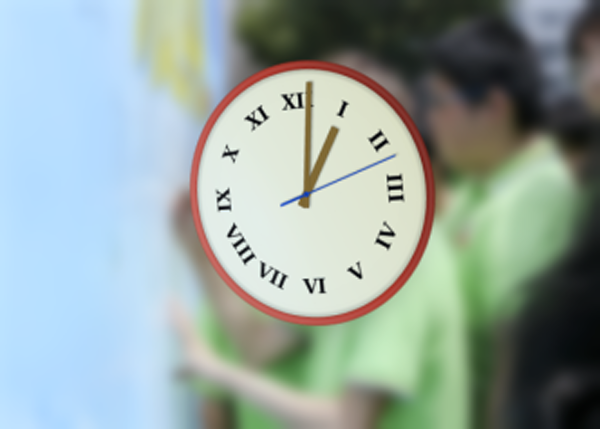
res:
h=1 m=1 s=12
